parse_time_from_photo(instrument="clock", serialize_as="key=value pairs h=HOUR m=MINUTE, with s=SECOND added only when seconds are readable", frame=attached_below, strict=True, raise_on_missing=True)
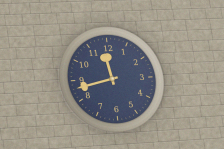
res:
h=11 m=43
